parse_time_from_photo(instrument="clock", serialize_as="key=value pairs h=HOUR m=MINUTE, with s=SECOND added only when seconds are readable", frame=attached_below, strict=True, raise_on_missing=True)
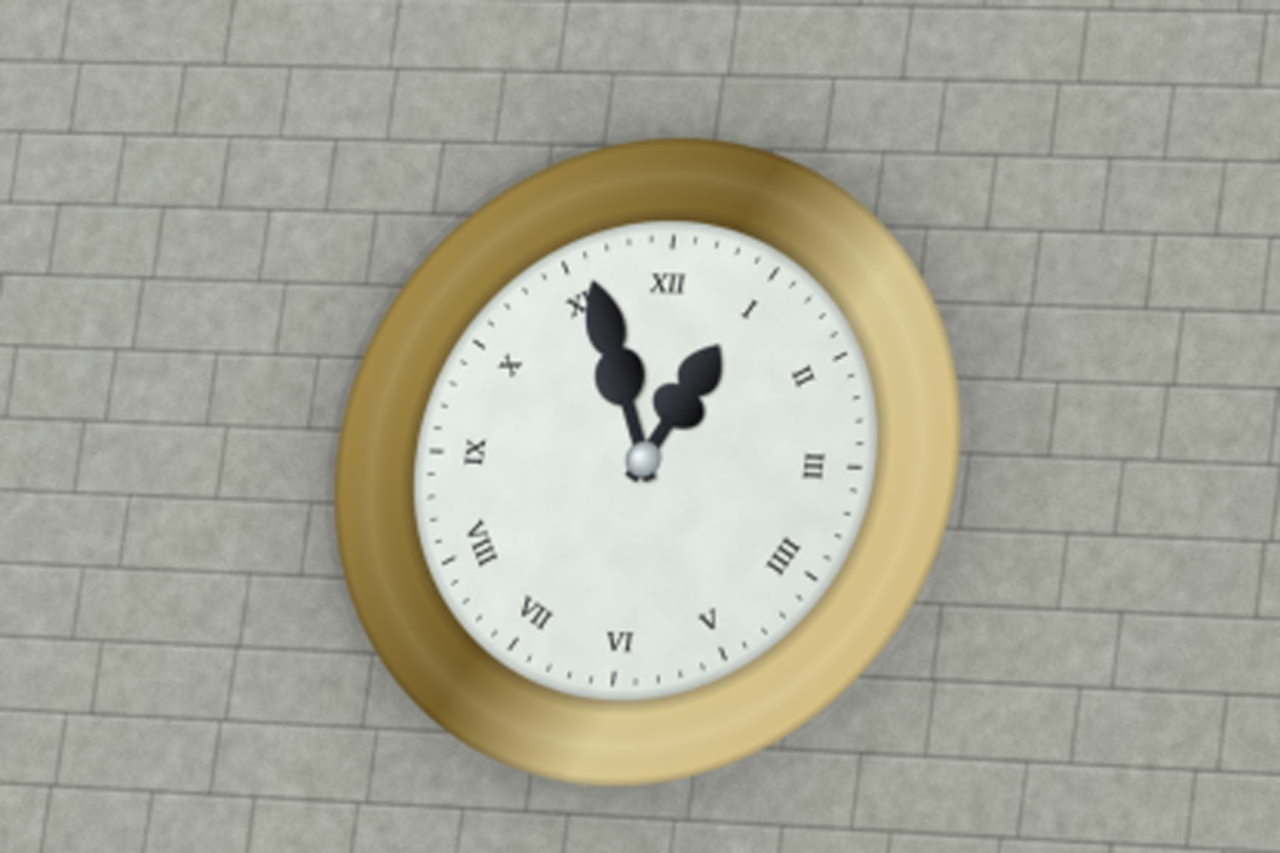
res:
h=12 m=56
